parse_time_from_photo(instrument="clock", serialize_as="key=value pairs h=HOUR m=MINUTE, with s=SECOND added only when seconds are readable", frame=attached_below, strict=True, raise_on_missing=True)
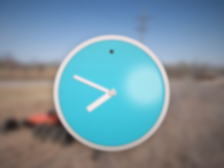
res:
h=7 m=49
